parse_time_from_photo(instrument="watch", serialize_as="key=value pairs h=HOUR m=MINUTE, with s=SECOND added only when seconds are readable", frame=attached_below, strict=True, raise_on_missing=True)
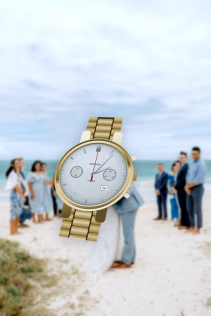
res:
h=2 m=6
